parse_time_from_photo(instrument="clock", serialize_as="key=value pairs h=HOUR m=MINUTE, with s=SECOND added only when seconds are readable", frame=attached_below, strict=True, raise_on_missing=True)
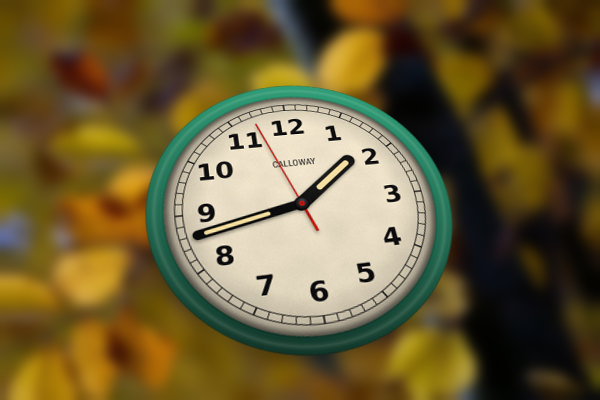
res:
h=1 m=42 s=57
